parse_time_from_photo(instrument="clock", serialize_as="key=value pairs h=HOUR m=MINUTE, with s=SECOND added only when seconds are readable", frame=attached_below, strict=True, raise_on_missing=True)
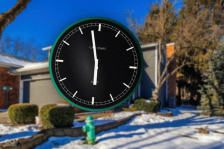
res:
h=5 m=58
